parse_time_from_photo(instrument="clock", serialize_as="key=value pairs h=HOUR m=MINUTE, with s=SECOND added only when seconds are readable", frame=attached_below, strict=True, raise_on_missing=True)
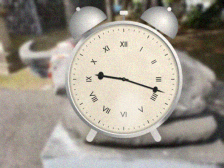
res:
h=9 m=18
